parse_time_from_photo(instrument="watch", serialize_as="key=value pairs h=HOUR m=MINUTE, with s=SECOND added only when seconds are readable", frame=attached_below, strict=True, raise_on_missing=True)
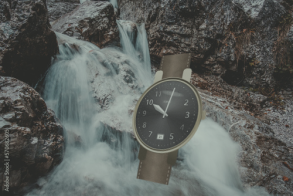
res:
h=10 m=2
